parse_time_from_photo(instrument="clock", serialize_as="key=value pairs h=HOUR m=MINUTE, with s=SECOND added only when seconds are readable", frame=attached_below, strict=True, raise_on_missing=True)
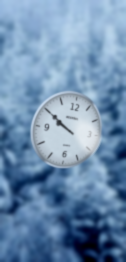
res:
h=9 m=50
